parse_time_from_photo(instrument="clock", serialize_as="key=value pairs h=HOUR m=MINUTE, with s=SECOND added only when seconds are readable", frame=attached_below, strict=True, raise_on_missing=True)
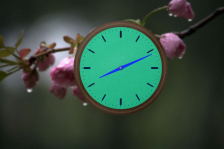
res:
h=8 m=11
